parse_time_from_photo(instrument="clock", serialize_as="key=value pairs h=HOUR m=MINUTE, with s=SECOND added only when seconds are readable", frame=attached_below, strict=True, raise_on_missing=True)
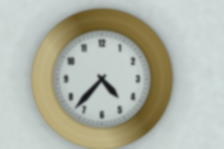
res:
h=4 m=37
